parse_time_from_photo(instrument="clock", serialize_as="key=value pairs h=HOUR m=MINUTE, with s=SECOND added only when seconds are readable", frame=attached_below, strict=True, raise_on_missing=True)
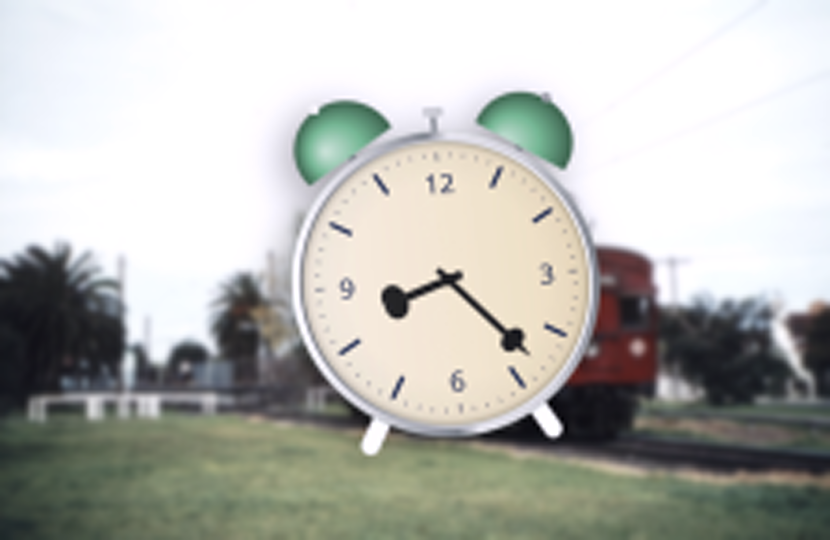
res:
h=8 m=23
